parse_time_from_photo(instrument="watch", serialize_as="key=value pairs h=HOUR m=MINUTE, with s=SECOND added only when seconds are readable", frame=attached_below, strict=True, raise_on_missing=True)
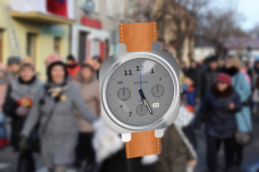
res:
h=5 m=26
